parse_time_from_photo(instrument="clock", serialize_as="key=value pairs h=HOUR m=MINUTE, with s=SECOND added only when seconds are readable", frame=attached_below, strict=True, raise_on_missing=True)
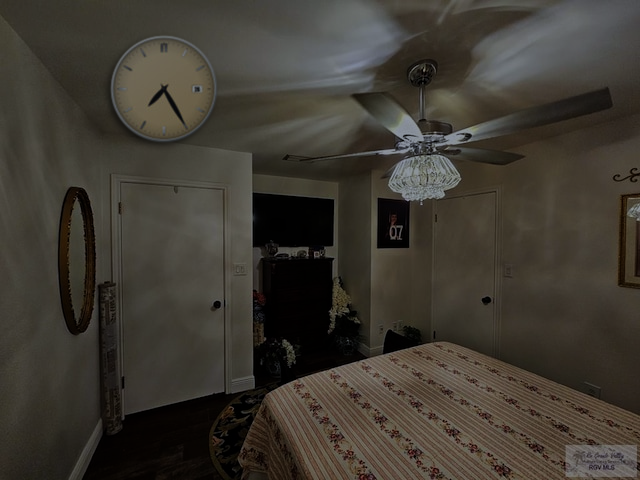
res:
h=7 m=25
